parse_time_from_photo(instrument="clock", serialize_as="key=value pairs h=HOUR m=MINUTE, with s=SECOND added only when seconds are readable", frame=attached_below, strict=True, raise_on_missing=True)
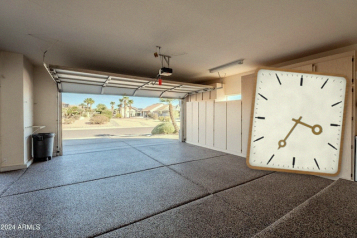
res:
h=3 m=35
